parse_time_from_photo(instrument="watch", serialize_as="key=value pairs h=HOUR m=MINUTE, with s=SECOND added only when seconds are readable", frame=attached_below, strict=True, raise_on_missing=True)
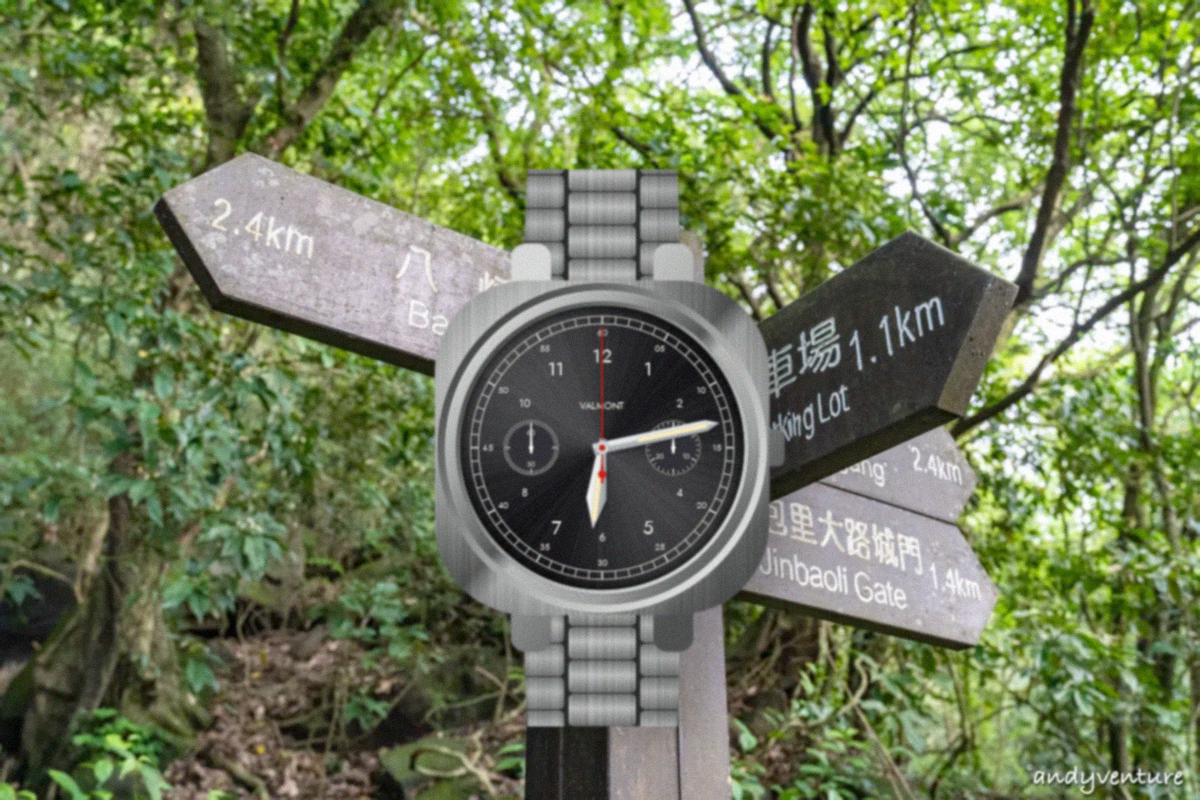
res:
h=6 m=13
